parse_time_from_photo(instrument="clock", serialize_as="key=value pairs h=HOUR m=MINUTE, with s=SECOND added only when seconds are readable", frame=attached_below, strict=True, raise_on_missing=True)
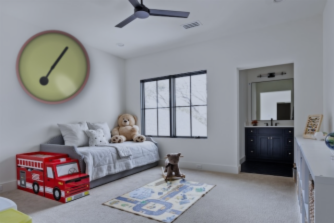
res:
h=7 m=6
